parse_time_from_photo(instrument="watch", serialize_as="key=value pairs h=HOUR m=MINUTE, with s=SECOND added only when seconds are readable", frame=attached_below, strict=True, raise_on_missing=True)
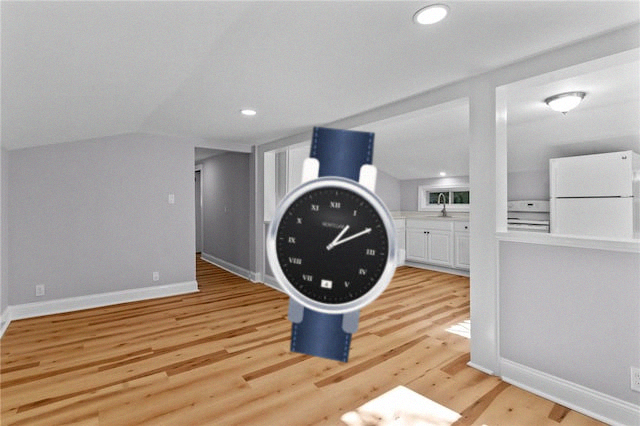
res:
h=1 m=10
